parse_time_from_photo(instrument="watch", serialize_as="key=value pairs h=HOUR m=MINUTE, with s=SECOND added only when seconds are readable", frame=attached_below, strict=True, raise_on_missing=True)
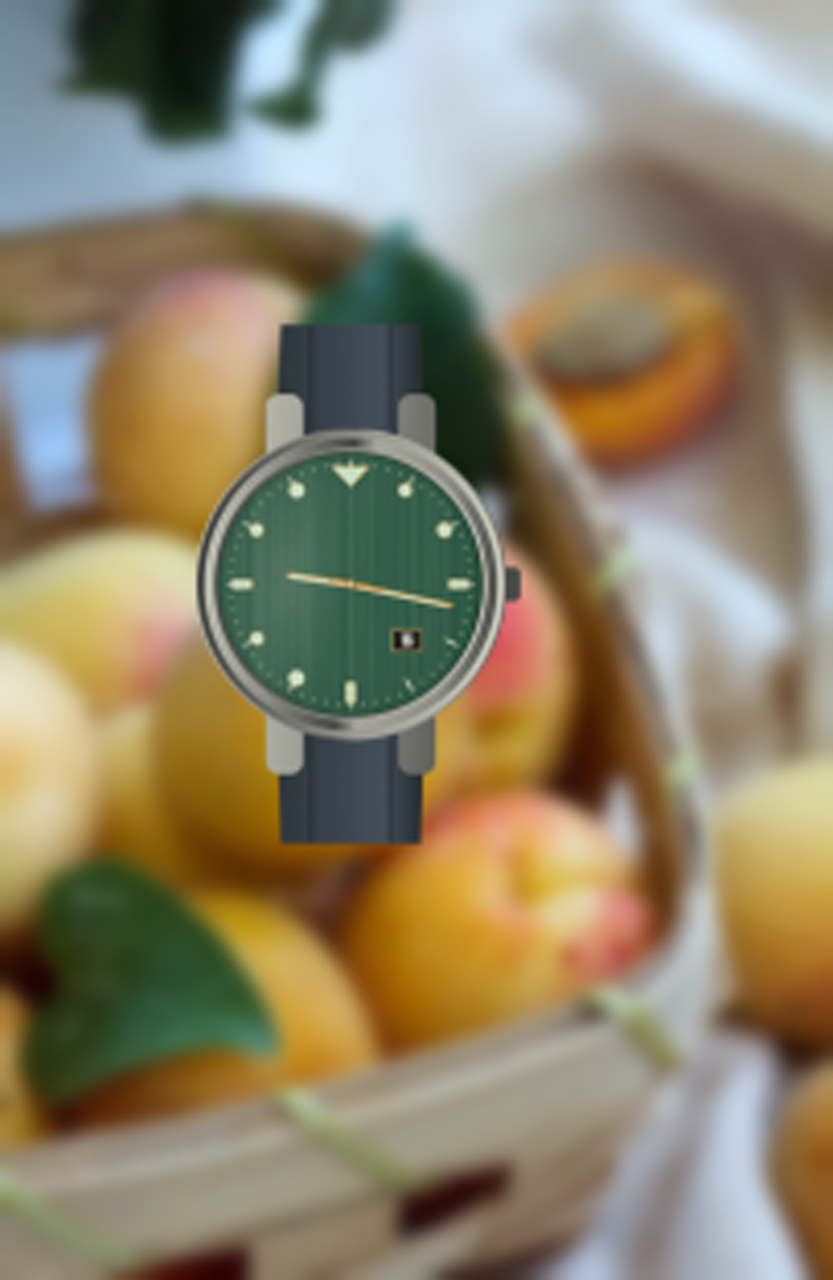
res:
h=9 m=17
